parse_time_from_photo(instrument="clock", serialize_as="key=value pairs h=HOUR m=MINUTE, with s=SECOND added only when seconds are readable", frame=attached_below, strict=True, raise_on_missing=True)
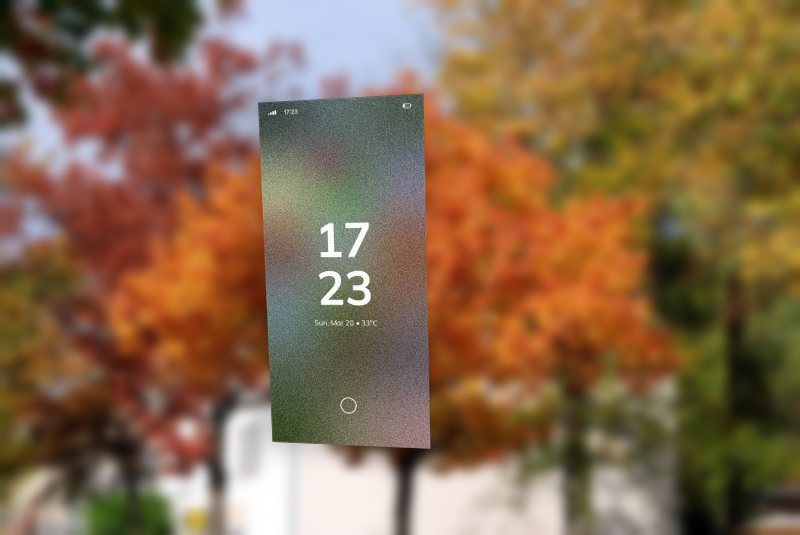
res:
h=17 m=23
